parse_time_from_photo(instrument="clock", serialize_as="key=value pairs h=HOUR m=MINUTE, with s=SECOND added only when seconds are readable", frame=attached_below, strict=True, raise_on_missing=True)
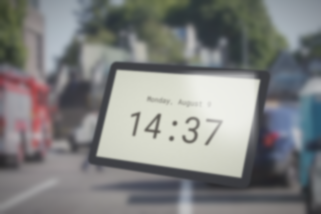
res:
h=14 m=37
